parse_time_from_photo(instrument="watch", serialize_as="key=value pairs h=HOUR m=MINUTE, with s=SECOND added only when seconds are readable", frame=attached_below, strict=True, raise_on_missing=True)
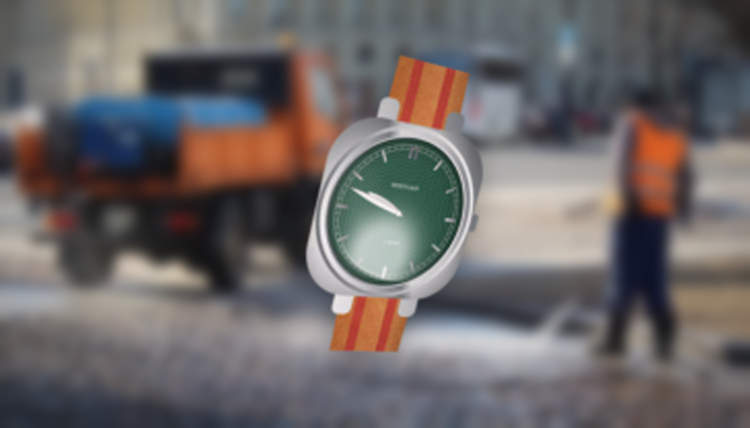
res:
h=9 m=48
